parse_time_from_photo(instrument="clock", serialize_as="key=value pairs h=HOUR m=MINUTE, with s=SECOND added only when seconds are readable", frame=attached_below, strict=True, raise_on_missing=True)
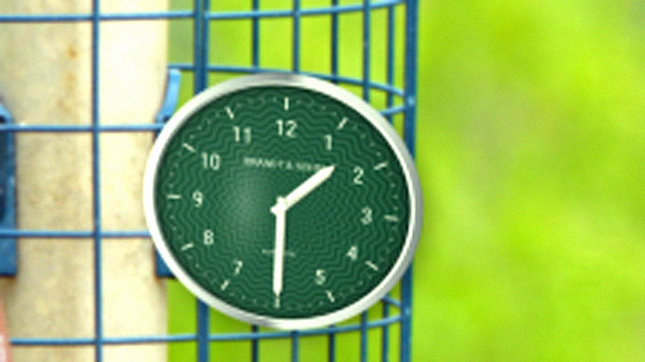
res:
h=1 m=30
